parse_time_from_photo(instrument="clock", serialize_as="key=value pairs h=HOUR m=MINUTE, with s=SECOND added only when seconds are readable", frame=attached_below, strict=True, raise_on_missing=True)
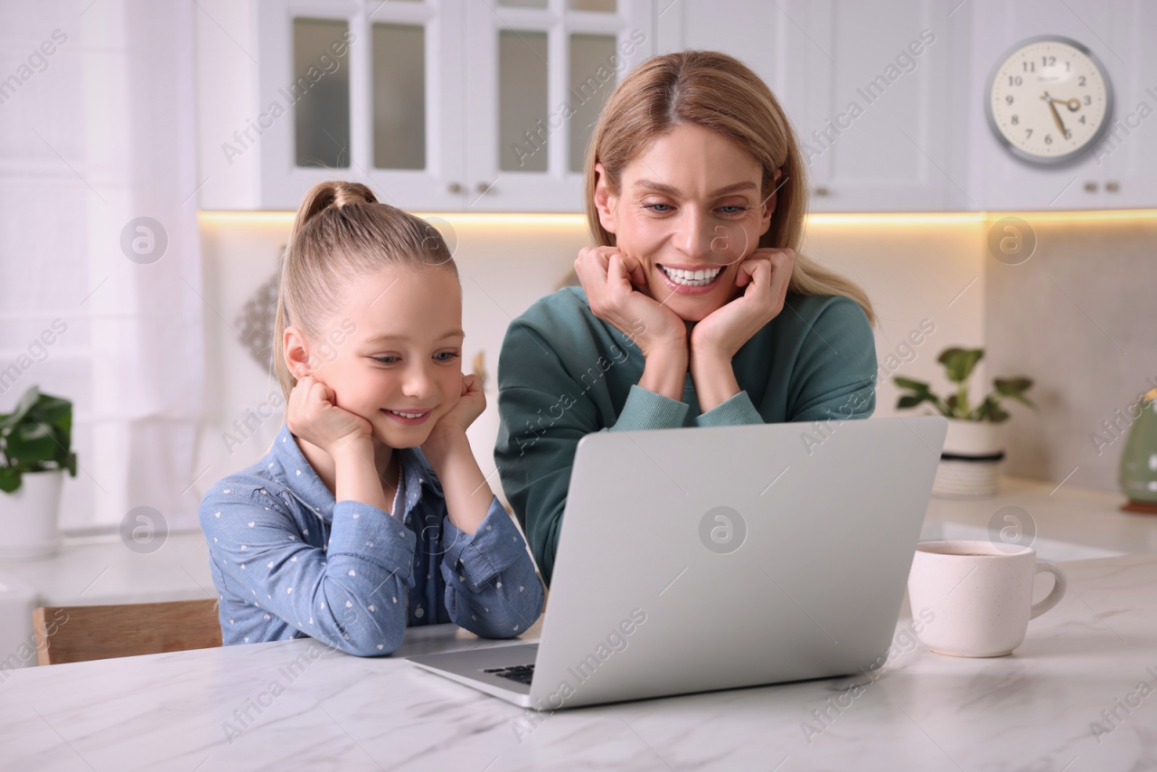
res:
h=3 m=26
